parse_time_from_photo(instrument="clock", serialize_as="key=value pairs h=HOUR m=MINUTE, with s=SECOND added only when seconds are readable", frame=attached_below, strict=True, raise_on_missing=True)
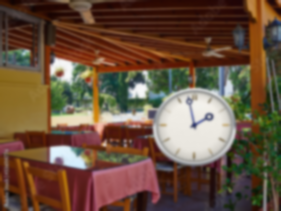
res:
h=1 m=58
